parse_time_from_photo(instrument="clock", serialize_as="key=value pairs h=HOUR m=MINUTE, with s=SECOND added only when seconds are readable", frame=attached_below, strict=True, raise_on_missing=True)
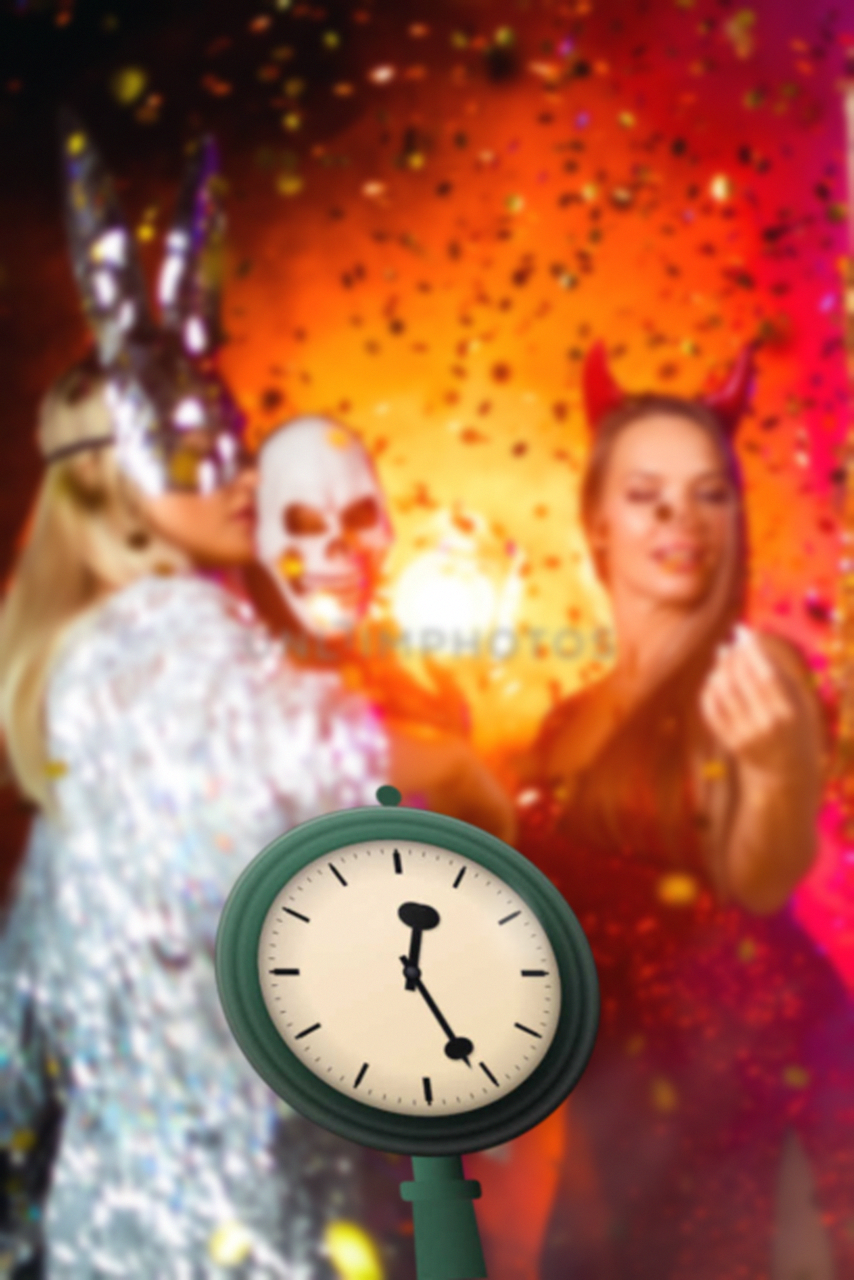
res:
h=12 m=26
